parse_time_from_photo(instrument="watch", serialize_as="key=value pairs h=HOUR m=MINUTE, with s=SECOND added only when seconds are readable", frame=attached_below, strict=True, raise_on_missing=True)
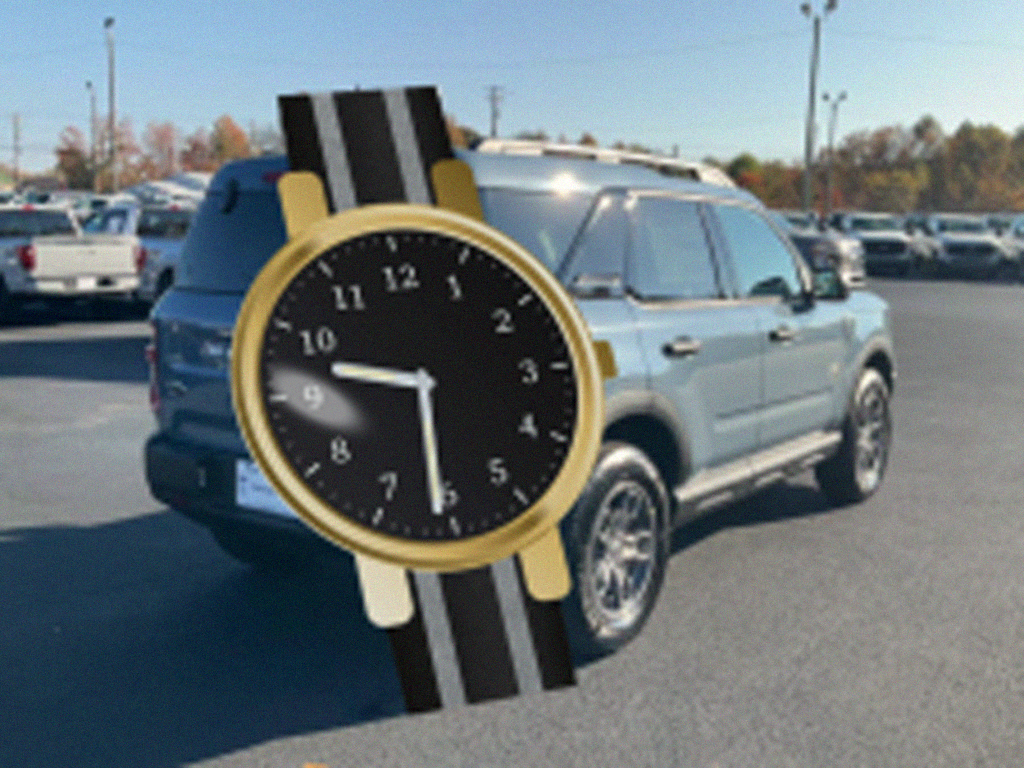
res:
h=9 m=31
